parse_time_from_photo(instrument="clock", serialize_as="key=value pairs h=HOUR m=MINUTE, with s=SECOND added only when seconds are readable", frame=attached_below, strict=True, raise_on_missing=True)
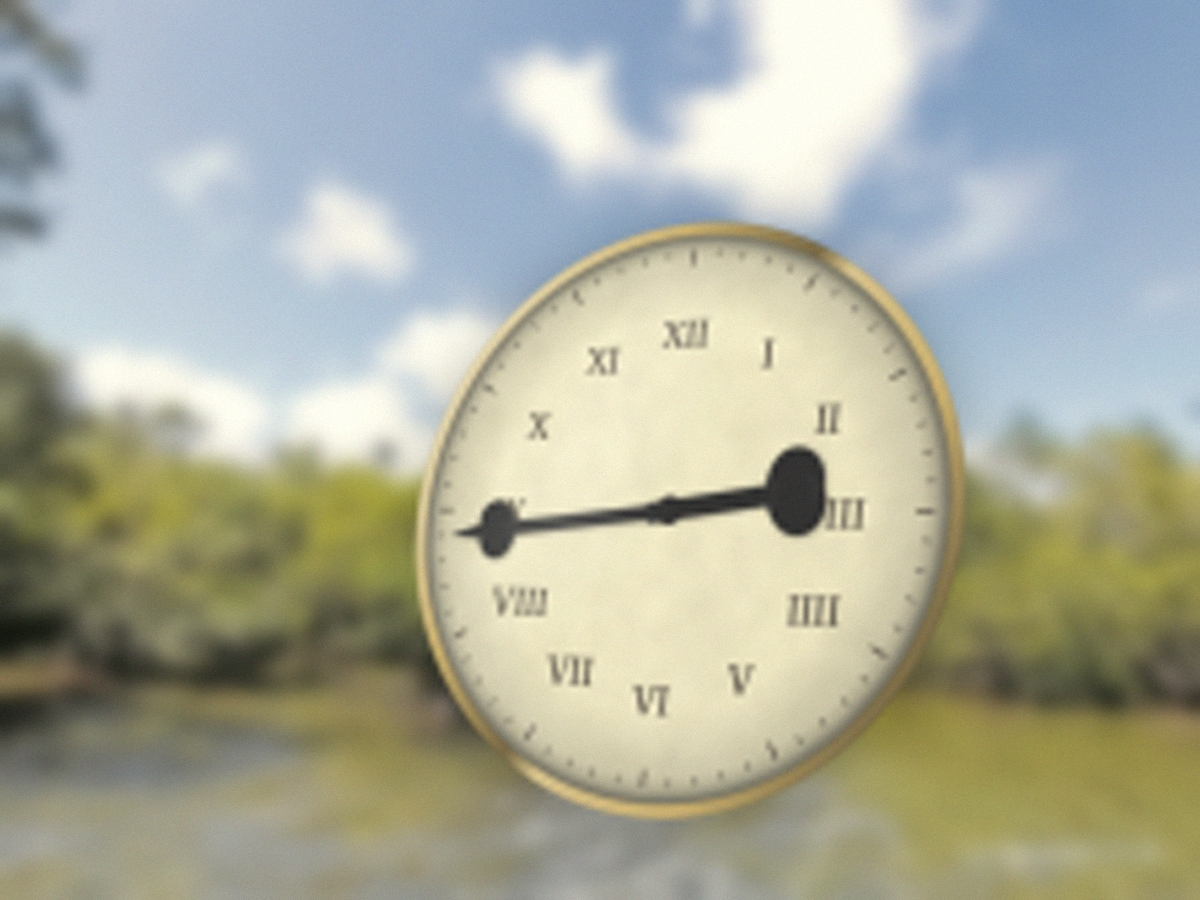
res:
h=2 m=44
